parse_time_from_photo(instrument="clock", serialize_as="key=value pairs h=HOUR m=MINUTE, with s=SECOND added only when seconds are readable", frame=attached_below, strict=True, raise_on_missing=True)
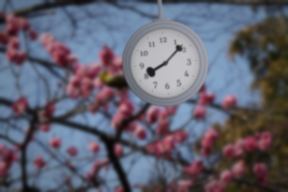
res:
h=8 m=8
